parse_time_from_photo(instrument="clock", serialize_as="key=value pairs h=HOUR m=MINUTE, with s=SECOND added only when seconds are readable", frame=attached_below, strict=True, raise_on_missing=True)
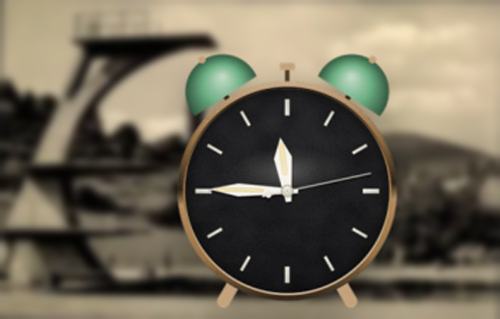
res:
h=11 m=45 s=13
